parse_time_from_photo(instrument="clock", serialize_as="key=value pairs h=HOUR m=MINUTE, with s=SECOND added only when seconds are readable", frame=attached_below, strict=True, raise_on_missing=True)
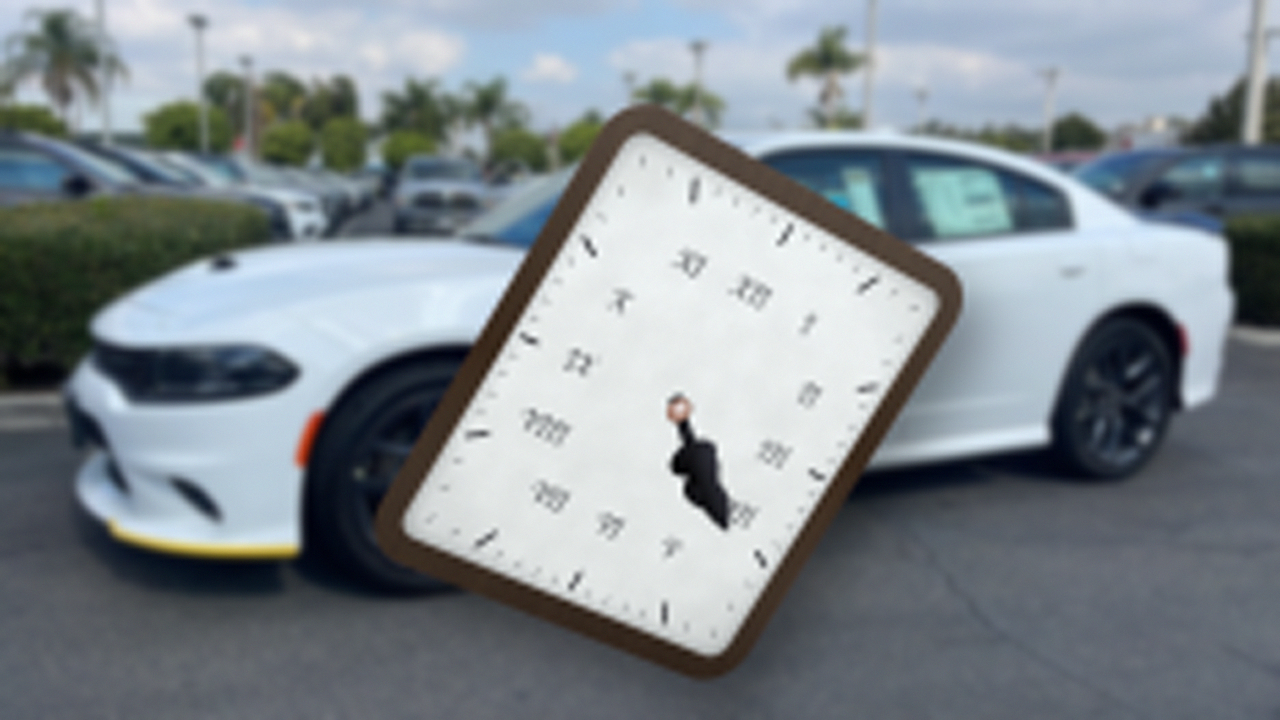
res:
h=4 m=21
